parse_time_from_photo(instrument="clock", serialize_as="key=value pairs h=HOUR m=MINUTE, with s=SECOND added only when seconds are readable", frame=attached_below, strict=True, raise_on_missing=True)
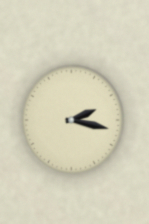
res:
h=2 m=17
